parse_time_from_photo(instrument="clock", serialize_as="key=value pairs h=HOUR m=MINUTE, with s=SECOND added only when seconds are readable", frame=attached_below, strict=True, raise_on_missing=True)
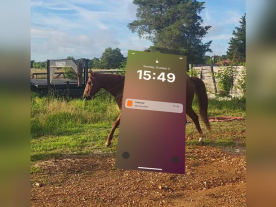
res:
h=15 m=49
